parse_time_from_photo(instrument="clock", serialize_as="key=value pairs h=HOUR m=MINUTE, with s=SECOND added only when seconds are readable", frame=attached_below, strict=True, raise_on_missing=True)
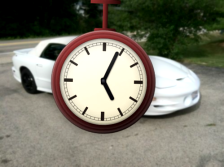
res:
h=5 m=4
